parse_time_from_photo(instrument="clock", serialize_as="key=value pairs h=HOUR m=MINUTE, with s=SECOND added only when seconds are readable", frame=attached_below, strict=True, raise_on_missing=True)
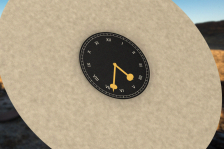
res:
h=4 m=33
